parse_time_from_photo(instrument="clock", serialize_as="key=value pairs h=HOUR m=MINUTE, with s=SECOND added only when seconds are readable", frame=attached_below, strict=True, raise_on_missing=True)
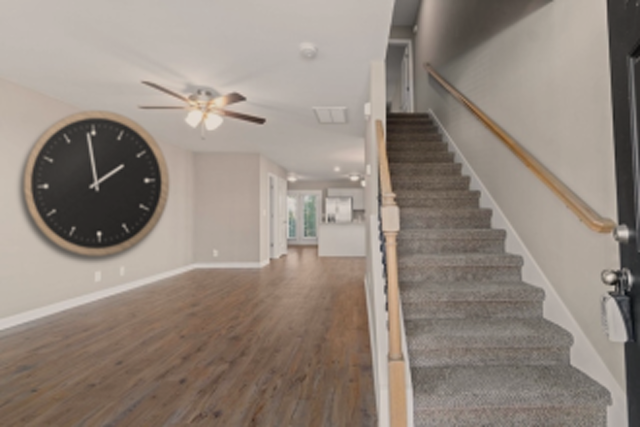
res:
h=1 m=59
